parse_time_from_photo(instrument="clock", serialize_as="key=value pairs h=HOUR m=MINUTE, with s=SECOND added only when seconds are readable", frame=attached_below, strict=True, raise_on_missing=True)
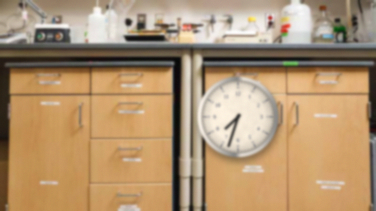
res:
h=7 m=33
